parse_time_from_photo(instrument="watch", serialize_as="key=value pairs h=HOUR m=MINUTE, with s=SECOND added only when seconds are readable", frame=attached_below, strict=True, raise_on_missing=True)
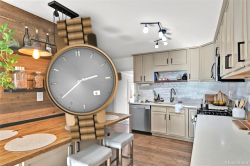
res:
h=2 m=39
